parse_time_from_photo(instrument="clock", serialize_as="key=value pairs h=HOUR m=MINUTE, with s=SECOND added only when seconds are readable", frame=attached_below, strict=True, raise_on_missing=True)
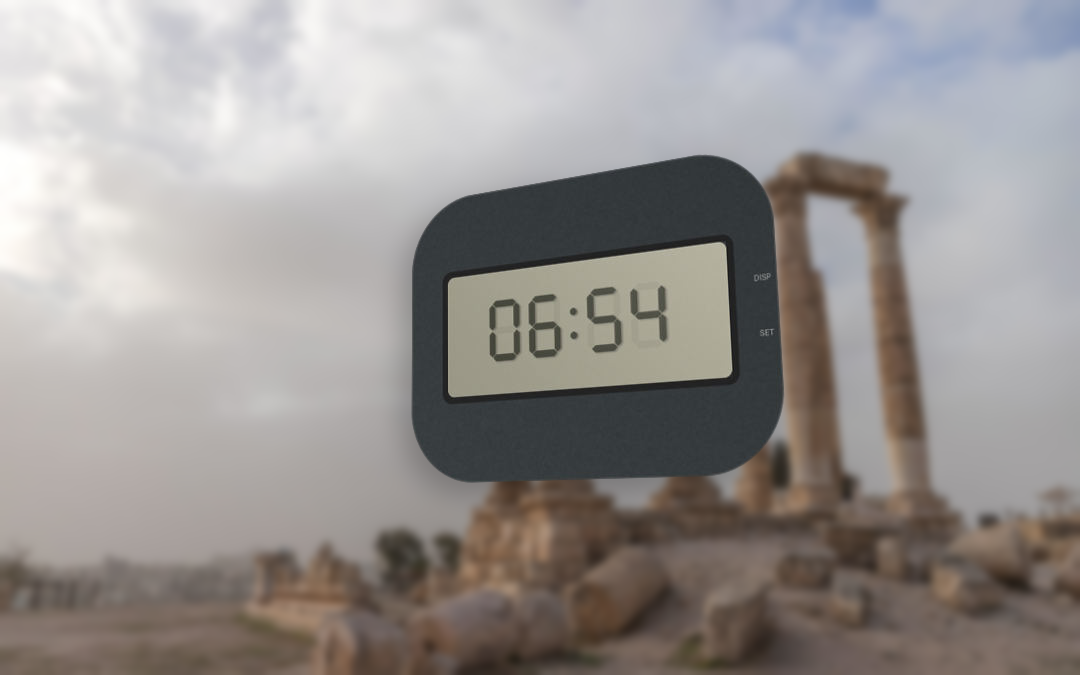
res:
h=6 m=54
